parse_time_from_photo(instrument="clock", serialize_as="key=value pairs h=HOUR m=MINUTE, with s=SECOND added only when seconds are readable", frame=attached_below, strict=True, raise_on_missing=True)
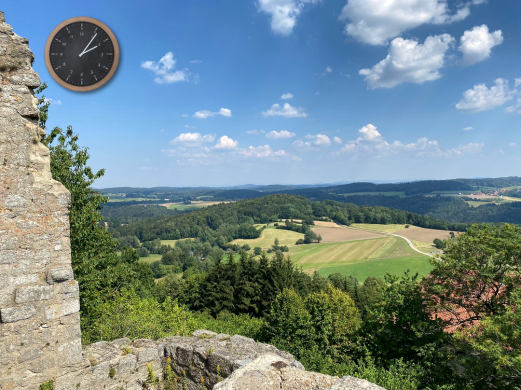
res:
h=2 m=6
